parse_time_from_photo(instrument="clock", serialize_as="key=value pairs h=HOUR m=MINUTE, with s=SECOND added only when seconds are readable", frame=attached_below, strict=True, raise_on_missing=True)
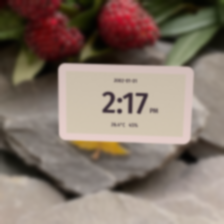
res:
h=2 m=17
